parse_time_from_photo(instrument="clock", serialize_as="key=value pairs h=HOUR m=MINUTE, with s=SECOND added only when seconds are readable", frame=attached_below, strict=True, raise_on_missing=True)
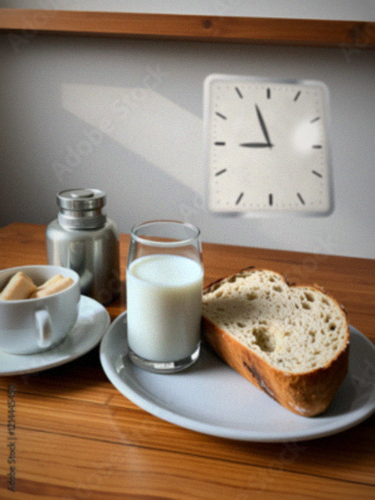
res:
h=8 m=57
